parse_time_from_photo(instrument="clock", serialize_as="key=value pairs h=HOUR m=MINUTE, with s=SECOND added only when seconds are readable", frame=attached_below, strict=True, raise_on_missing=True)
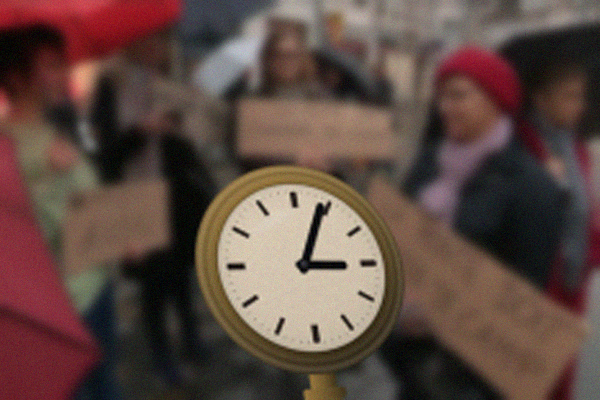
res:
h=3 m=4
